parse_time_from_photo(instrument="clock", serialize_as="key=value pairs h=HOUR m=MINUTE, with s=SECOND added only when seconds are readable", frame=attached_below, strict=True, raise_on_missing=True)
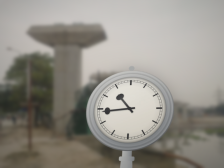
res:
h=10 m=44
